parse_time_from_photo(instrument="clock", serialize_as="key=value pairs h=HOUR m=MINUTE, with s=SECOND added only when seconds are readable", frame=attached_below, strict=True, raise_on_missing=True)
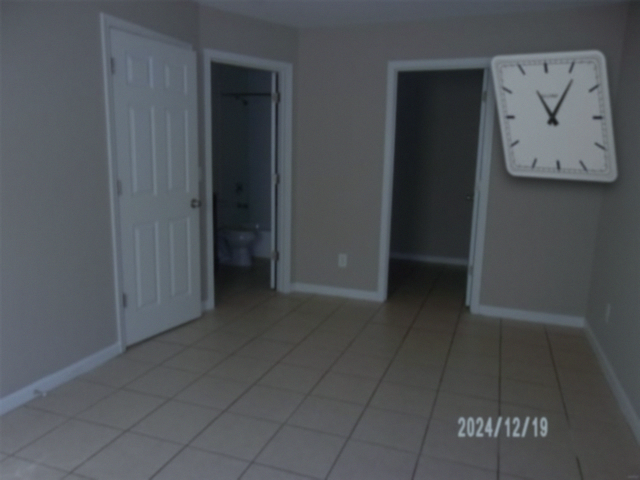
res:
h=11 m=6
